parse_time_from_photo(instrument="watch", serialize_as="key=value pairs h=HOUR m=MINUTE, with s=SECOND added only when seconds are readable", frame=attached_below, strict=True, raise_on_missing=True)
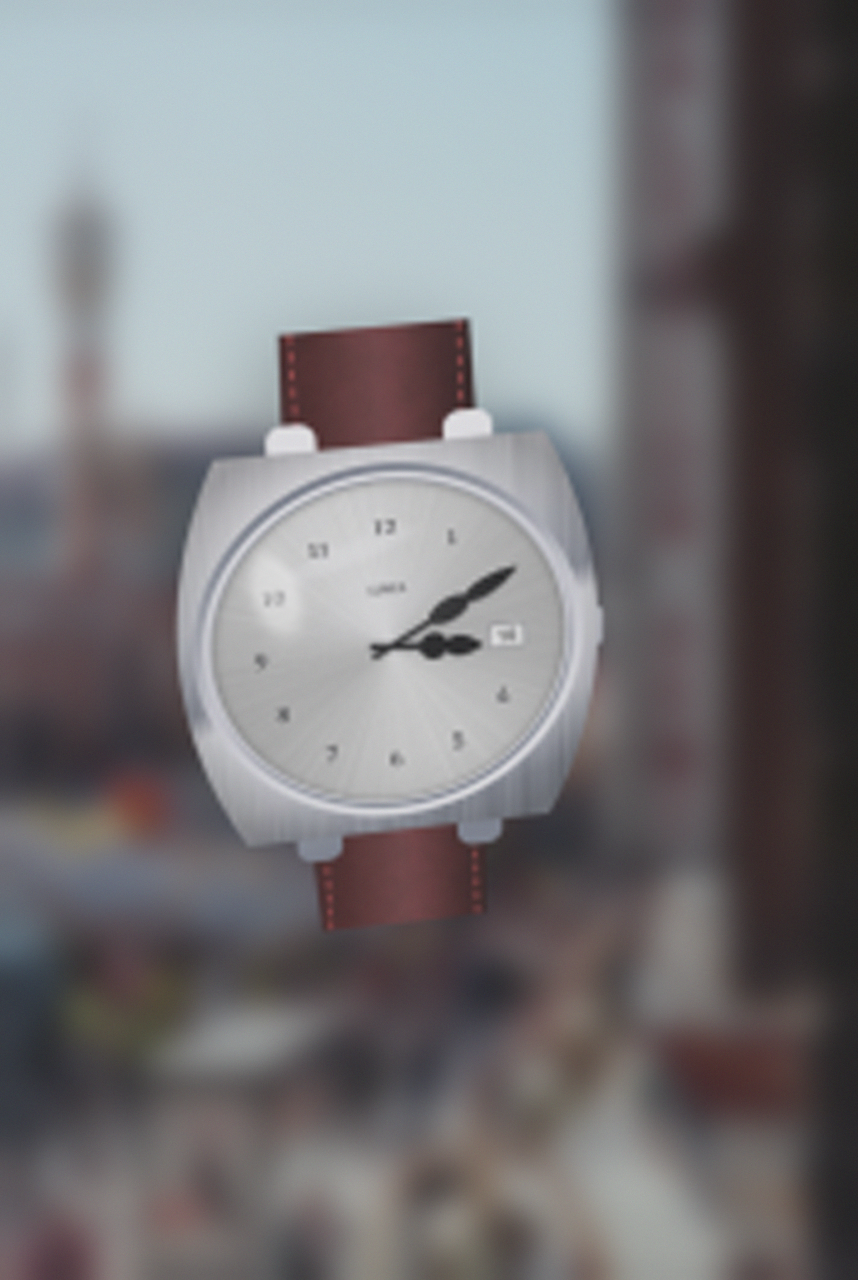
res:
h=3 m=10
